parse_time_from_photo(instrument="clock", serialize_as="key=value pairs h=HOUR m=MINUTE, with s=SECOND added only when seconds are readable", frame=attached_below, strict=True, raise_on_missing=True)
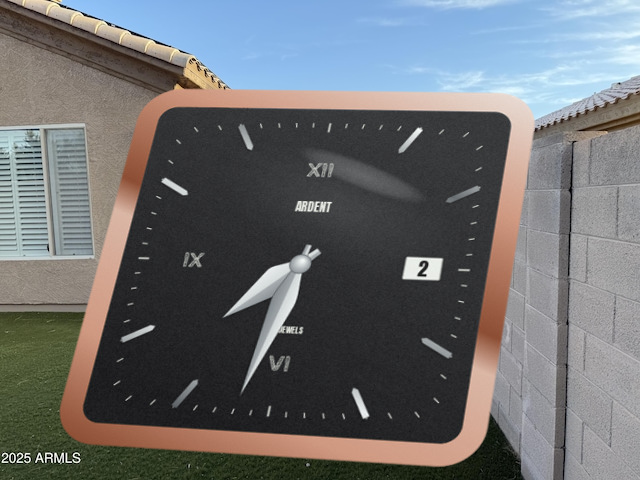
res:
h=7 m=32
